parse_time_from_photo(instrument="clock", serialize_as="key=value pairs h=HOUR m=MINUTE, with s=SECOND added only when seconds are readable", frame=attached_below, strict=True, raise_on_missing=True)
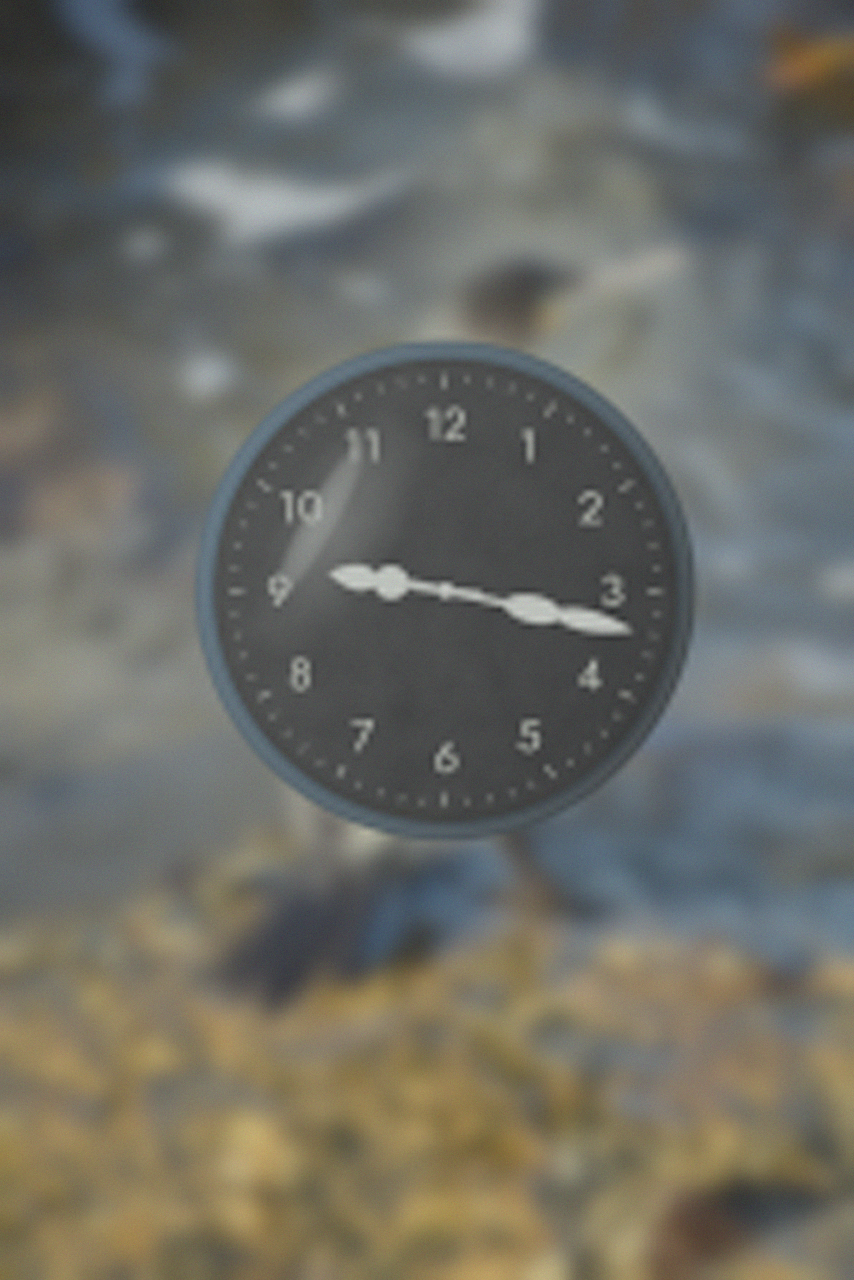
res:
h=9 m=17
